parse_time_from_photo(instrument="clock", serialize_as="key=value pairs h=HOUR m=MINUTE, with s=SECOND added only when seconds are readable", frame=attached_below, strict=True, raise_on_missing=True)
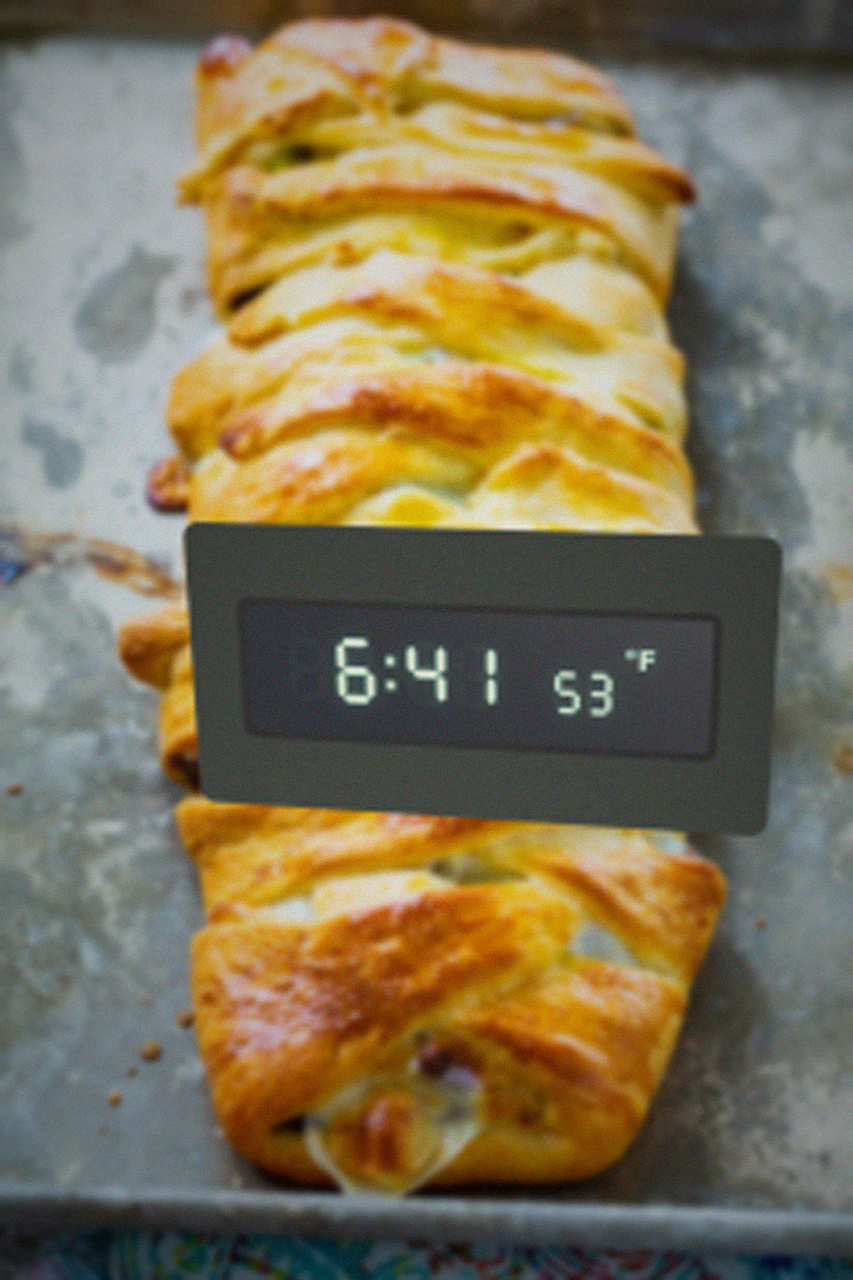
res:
h=6 m=41
